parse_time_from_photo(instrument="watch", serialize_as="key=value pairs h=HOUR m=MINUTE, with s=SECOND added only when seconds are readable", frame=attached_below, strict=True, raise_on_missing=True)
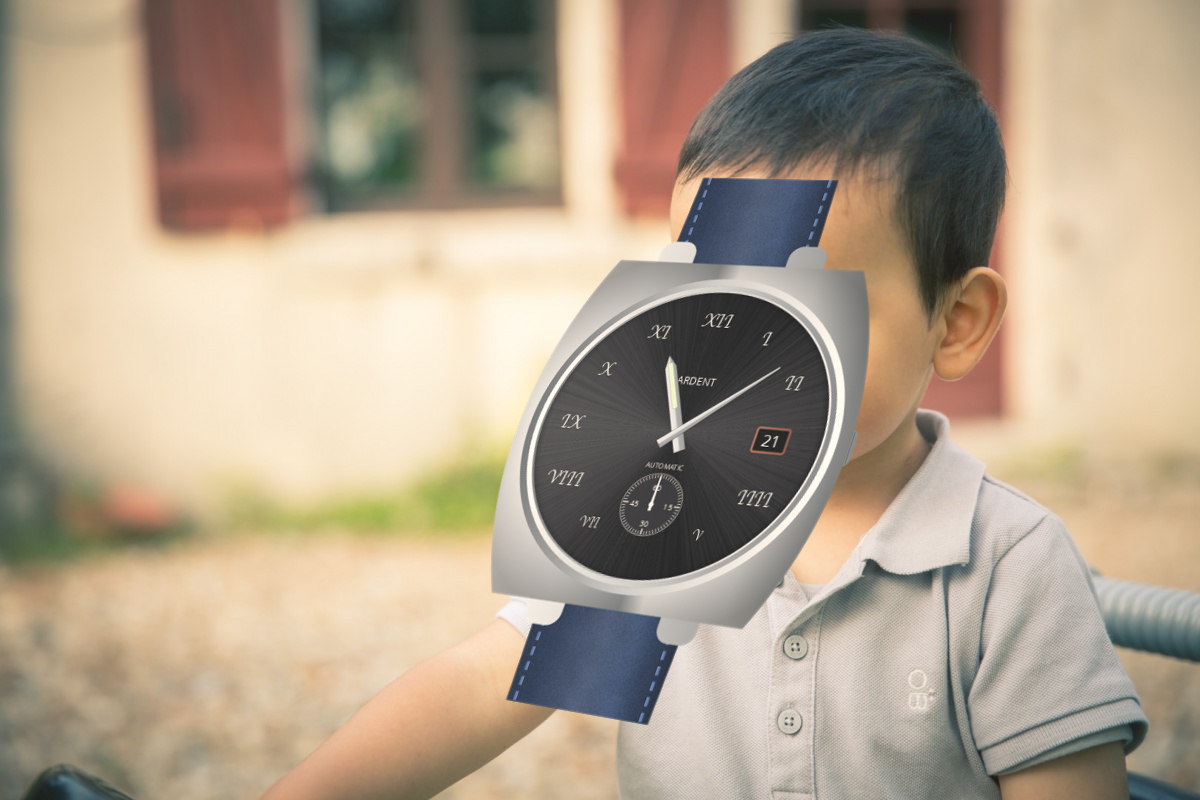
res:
h=11 m=8
